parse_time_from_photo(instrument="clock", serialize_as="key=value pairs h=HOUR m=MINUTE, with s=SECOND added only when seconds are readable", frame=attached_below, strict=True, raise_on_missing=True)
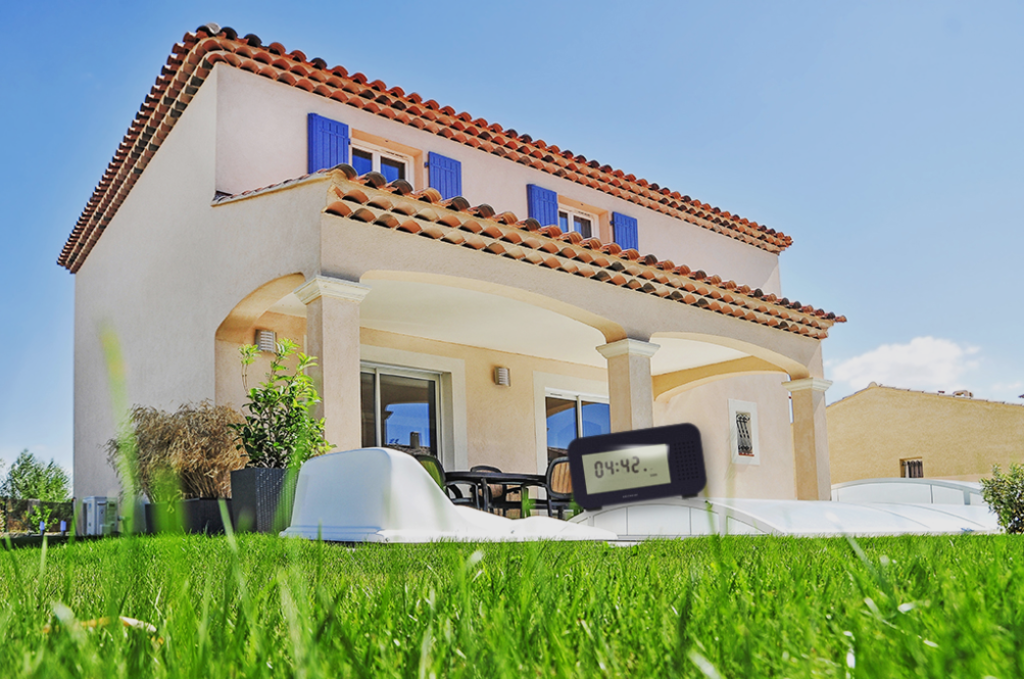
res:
h=4 m=42
